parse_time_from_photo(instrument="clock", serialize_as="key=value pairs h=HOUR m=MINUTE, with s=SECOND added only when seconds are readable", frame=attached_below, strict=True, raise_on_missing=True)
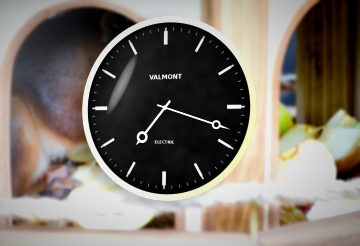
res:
h=7 m=18
